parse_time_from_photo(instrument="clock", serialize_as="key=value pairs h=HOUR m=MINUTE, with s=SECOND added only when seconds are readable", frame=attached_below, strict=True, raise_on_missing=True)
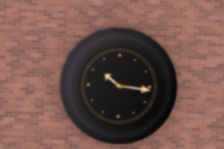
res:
h=10 m=16
